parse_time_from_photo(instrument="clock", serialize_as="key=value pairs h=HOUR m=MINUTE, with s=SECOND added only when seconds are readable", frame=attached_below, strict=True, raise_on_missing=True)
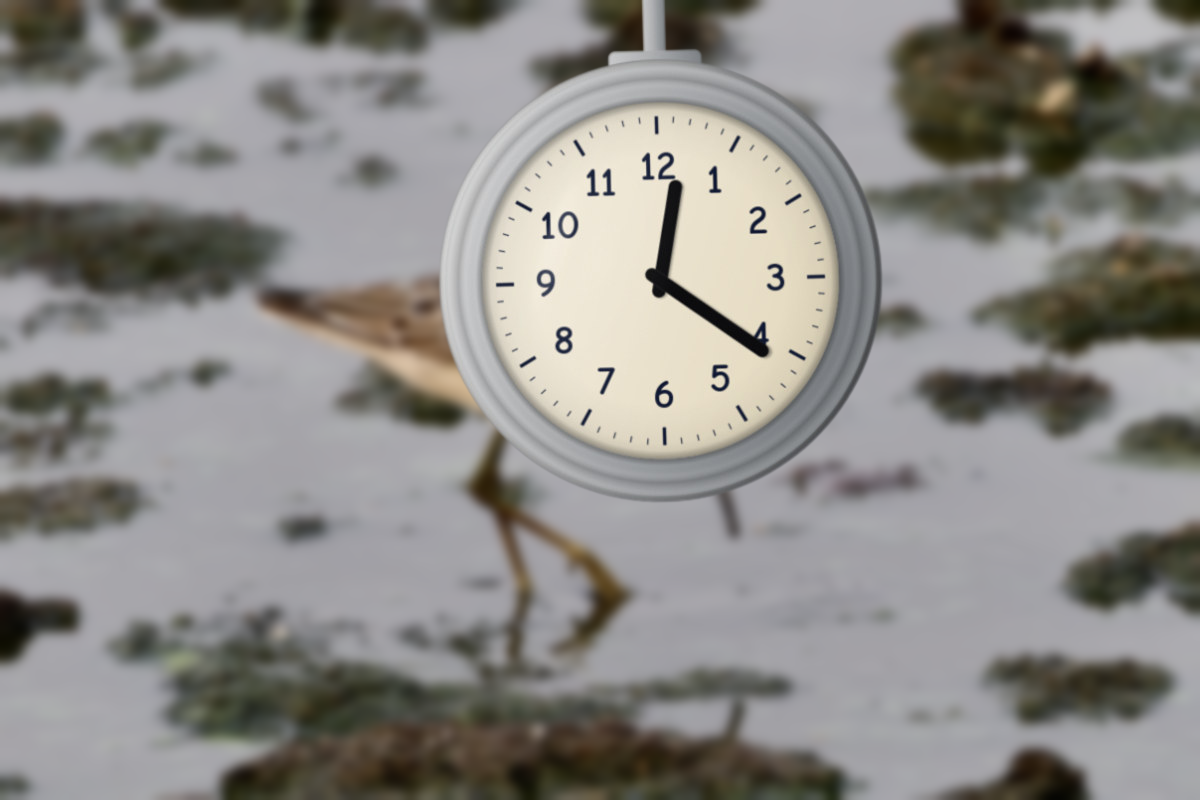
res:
h=12 m=21
